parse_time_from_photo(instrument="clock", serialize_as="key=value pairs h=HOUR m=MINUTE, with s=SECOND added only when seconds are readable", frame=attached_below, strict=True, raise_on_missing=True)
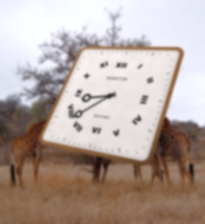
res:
h=8 m=38
